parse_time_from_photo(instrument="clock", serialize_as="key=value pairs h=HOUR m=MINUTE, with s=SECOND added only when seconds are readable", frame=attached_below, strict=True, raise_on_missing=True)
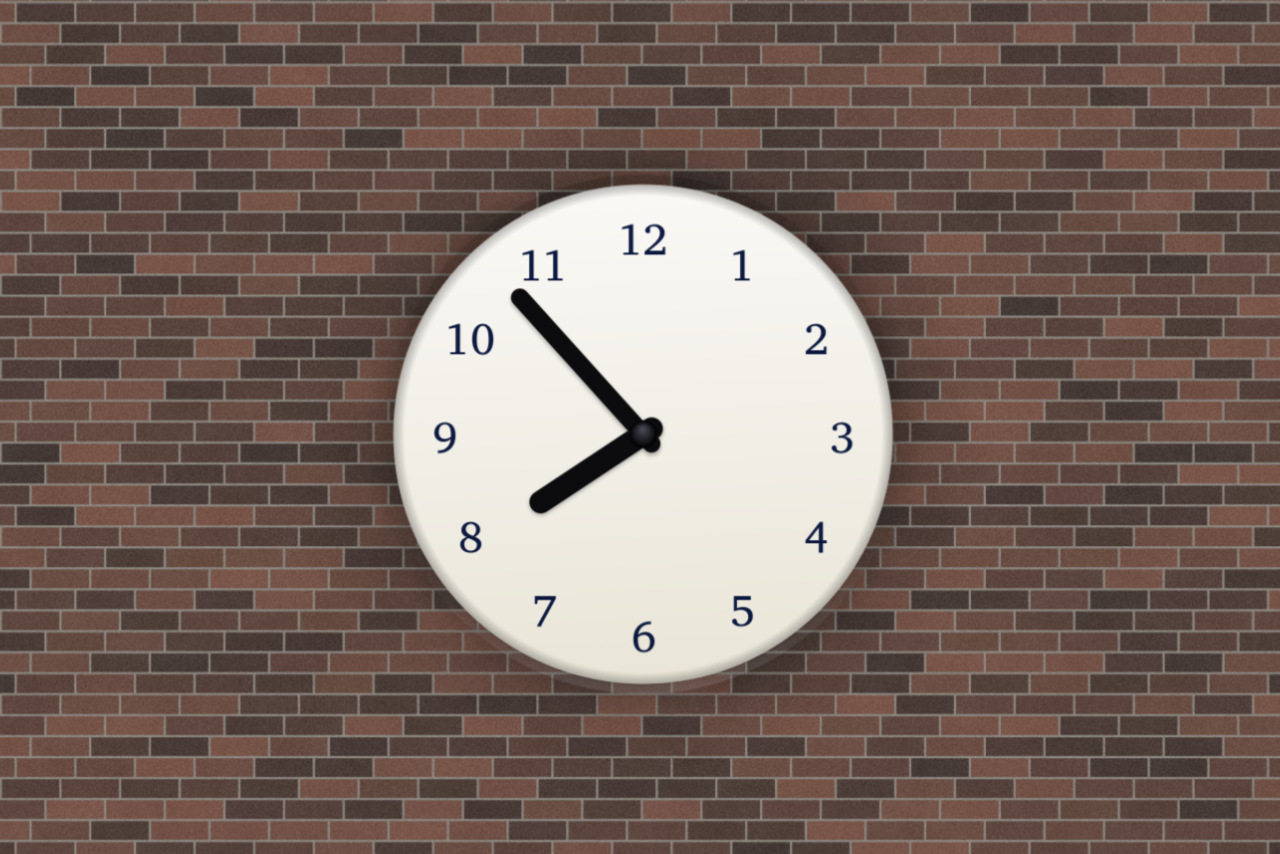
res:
h=7 m=53
